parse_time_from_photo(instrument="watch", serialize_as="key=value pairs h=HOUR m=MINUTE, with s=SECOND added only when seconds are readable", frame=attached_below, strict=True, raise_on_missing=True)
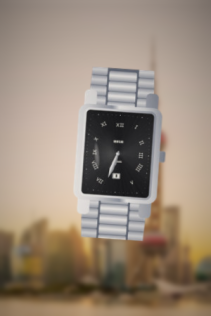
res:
h=6 m=33
